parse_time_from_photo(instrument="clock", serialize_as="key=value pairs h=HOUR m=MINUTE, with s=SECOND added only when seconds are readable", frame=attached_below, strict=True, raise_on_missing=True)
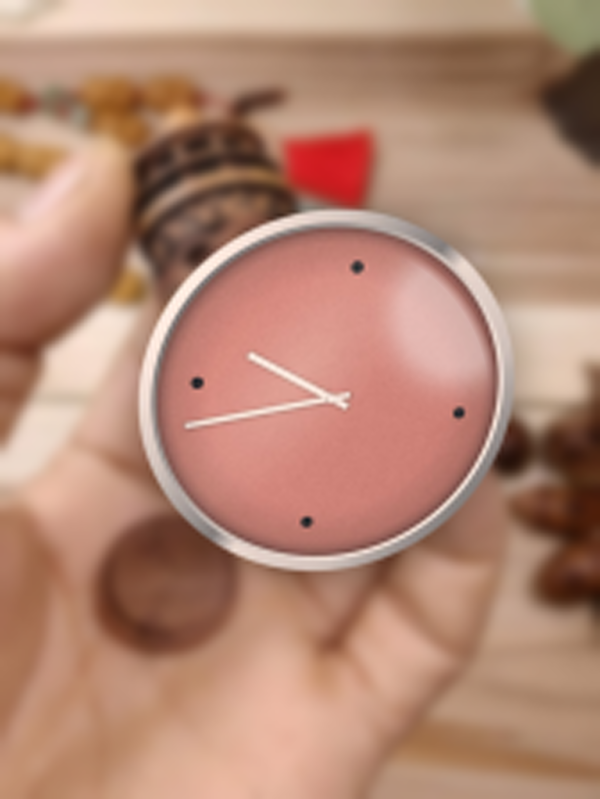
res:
h=9 m=42
